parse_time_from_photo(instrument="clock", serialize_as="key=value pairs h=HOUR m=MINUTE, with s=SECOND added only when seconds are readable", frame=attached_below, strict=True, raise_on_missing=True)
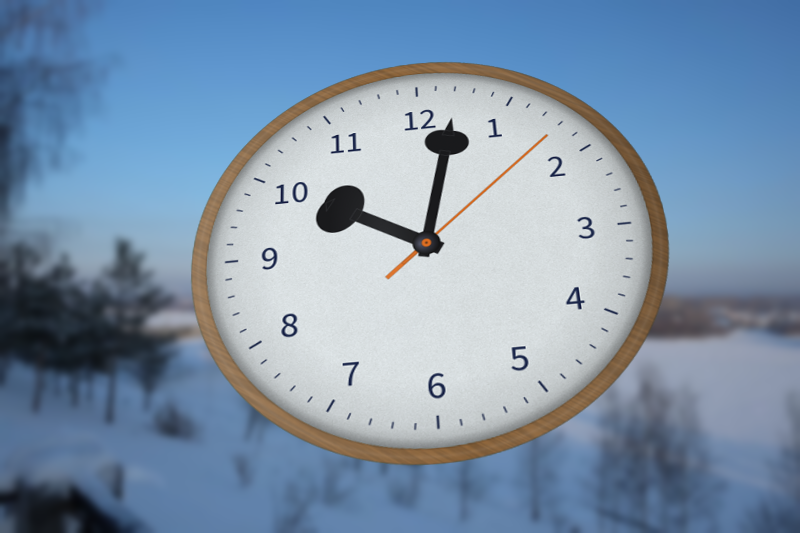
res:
h=10 m=2 s=8
